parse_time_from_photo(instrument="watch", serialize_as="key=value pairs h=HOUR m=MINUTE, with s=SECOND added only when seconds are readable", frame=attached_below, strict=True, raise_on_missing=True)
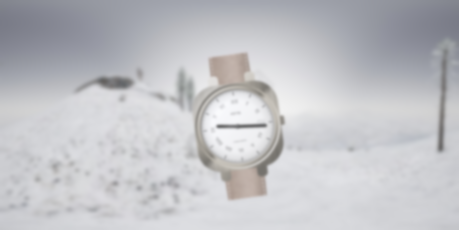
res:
h=9 m=16
